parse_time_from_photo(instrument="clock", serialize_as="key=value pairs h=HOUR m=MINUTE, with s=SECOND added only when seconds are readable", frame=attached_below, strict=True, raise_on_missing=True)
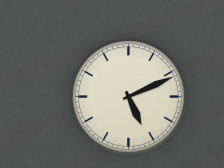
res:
h=5 m=11
